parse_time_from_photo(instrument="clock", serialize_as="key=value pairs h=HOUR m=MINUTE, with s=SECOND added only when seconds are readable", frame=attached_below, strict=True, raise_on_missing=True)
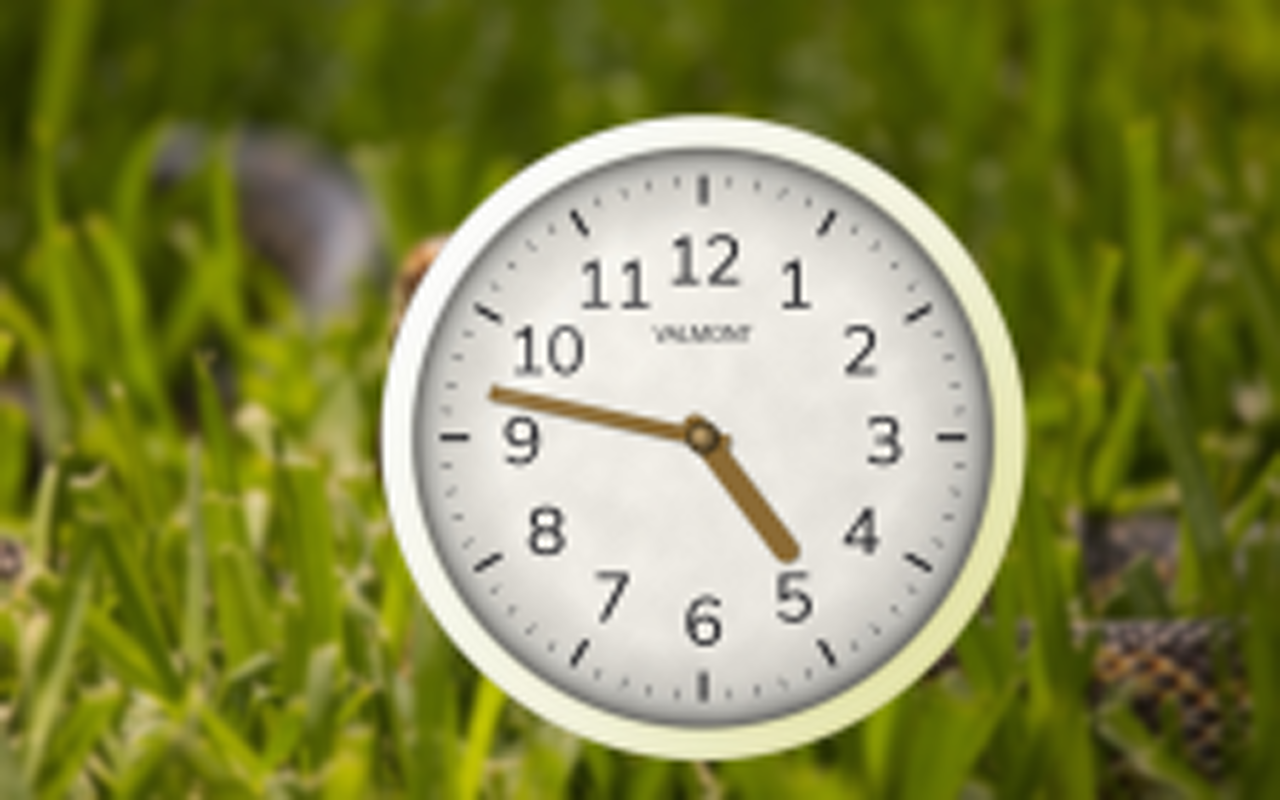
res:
h=4 m=47
